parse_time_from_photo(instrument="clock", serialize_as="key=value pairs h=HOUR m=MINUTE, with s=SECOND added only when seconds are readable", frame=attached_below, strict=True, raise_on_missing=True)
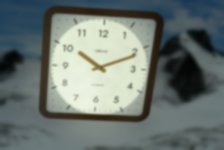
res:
h=10 m=11
